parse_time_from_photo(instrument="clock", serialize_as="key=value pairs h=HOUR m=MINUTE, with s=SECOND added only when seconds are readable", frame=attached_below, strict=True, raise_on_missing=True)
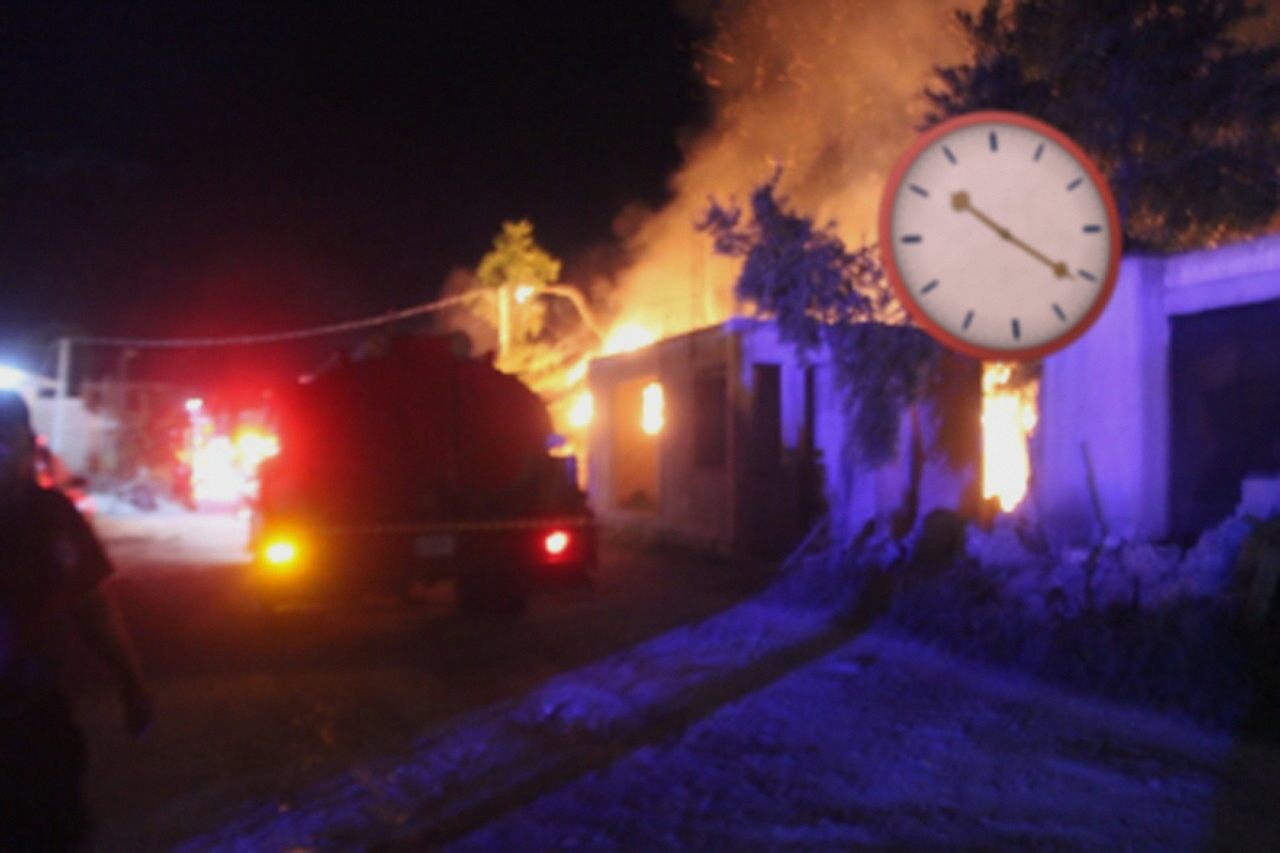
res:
h=10 m=21
